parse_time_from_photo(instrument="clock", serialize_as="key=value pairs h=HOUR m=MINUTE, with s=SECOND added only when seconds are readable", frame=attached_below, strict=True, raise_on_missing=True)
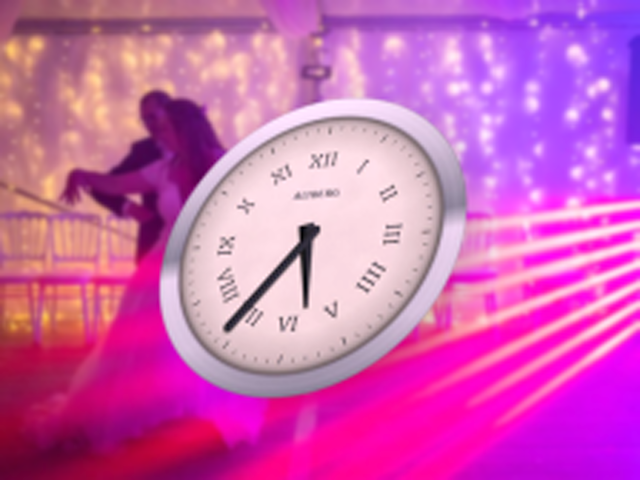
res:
h=5 m=36
